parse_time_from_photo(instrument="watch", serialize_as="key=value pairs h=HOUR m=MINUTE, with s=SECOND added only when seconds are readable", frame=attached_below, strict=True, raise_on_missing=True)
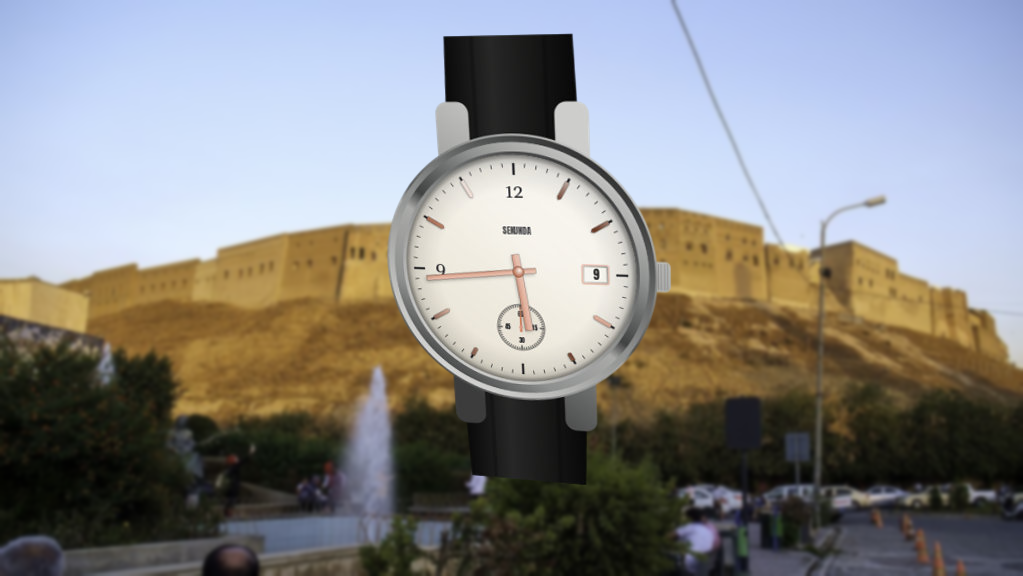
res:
h=5 m=44
